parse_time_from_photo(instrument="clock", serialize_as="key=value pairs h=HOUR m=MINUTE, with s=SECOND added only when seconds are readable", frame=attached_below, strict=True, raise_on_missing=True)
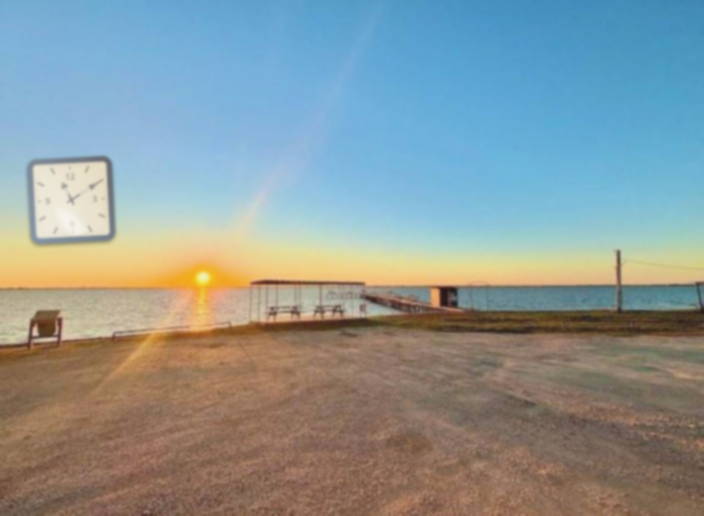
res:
h=11 m=10
